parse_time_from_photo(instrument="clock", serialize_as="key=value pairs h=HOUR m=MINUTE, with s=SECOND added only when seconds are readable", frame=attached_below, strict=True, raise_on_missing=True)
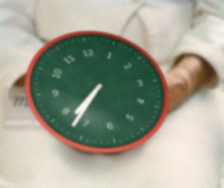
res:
h=7 m=37
